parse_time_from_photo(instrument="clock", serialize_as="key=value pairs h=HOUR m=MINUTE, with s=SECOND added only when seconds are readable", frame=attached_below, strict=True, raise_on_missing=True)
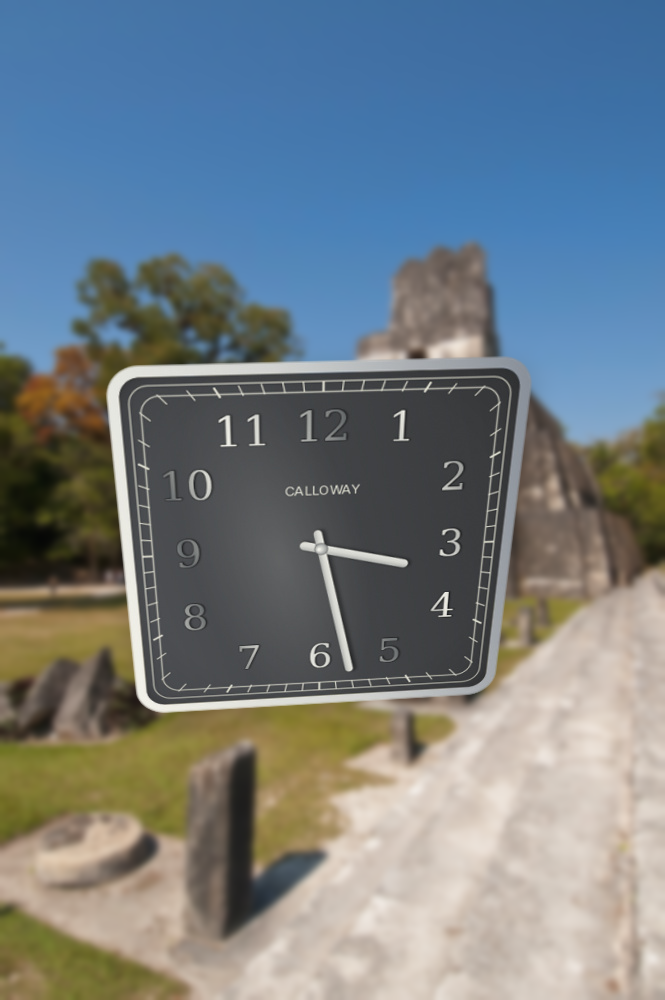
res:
h=3 m=28
